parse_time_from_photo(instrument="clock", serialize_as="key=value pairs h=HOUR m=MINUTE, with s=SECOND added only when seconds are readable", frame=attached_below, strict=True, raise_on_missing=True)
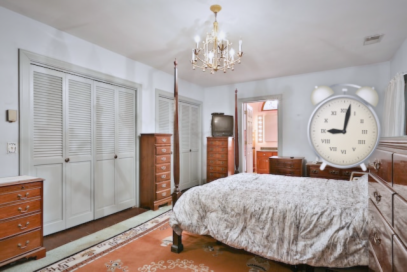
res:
h=9 m=2
